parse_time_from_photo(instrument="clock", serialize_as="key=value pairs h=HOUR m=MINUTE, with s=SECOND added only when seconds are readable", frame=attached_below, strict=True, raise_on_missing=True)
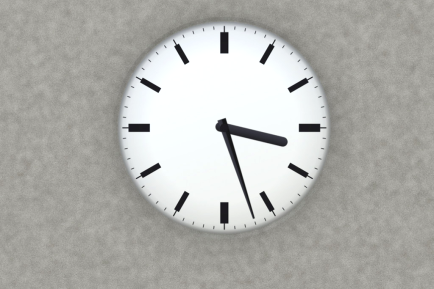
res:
h=3 m=27
